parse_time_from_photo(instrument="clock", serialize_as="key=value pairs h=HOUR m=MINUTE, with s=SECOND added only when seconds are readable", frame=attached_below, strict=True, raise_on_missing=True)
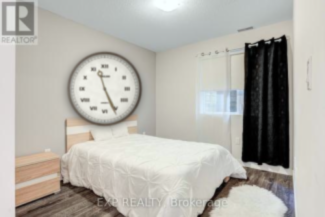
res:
h=11 m=26
